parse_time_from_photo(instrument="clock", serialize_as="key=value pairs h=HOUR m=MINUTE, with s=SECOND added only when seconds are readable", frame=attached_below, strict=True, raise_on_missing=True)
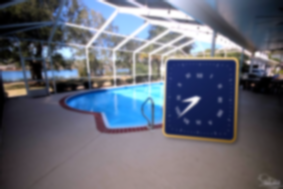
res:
h=8 m=38
